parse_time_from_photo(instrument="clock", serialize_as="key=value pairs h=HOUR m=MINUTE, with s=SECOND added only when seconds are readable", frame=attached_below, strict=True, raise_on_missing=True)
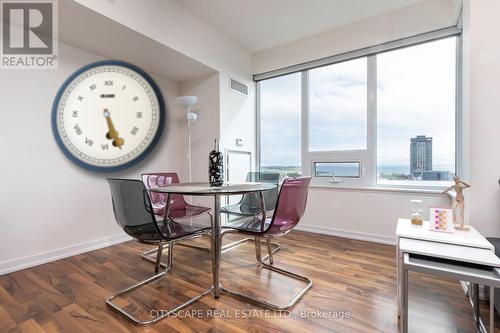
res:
h=5 m=26
